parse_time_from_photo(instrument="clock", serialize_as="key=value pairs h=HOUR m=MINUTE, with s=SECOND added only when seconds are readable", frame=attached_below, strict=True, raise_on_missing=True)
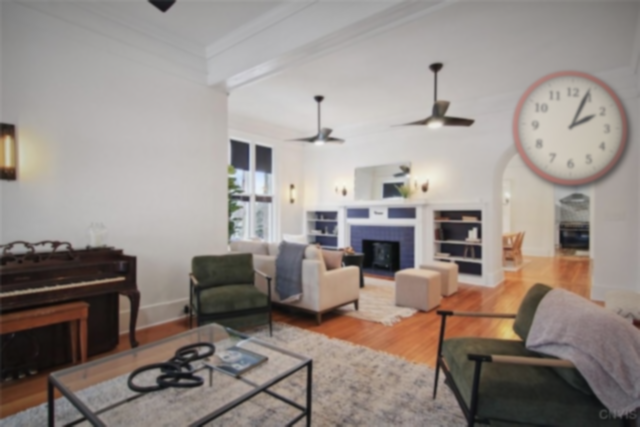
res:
h=2 m=4
